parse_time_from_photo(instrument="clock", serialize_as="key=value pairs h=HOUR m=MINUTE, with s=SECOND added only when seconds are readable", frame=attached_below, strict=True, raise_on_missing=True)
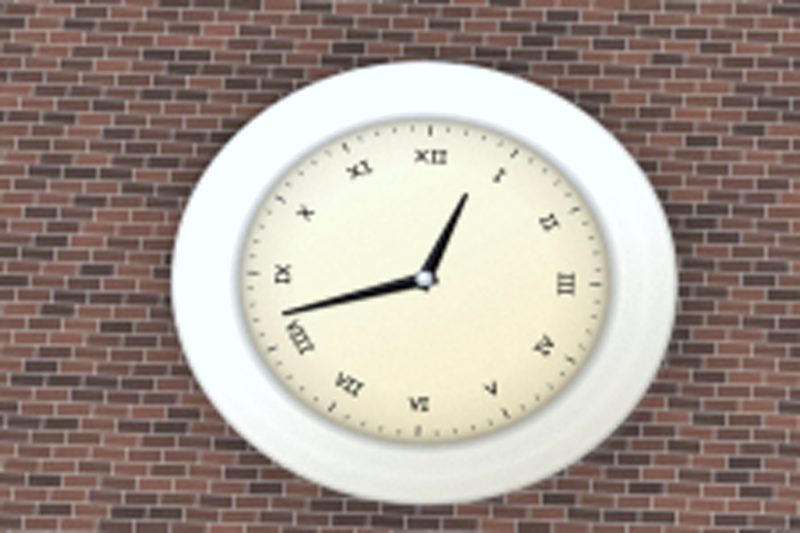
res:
h=12 m=42
